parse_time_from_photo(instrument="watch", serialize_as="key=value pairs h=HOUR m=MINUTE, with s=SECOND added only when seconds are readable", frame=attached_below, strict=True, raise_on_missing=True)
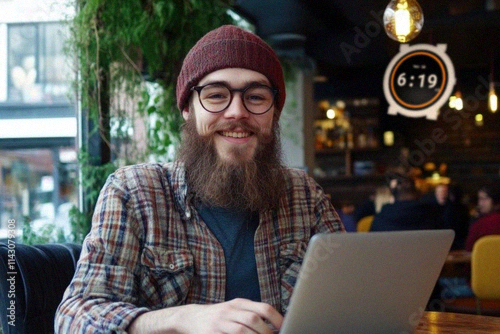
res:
h=6 m=19
